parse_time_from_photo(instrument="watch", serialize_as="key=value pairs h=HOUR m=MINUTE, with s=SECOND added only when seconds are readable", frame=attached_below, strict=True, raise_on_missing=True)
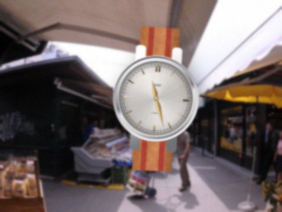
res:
h=11 m=27
